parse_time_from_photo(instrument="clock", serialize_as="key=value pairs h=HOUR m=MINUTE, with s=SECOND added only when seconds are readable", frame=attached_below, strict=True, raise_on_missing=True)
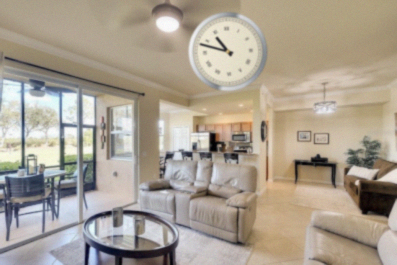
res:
h=10 m=48
